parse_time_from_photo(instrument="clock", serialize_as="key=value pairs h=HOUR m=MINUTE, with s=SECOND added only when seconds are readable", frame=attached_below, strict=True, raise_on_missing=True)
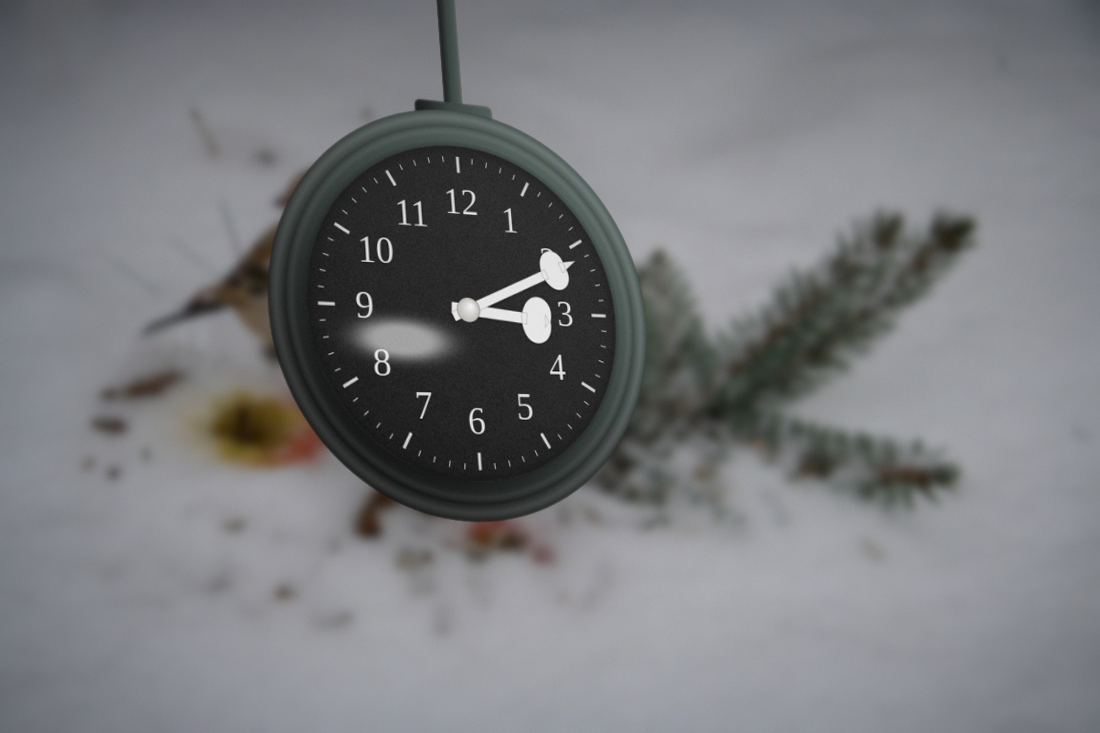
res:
h=3 m=11
